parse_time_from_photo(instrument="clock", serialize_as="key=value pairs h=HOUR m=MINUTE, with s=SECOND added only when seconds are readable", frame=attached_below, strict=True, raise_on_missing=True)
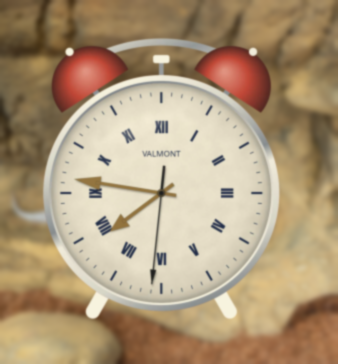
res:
h=7 m=46 s=31
